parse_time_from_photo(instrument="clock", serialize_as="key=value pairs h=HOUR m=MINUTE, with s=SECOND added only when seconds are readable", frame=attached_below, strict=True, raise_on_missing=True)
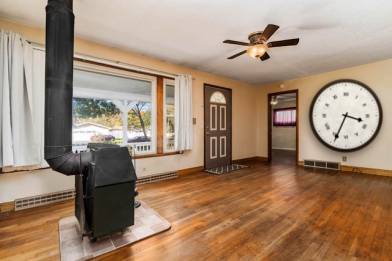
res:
h=3 m=34
